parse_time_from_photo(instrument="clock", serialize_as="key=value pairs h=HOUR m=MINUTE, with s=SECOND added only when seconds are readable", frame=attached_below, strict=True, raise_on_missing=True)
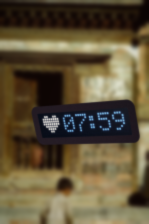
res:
h=7 m=59
